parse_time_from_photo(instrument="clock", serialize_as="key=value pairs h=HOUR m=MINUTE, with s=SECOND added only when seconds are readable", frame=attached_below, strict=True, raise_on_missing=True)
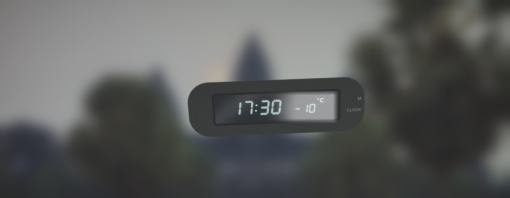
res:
h=17 m=30
